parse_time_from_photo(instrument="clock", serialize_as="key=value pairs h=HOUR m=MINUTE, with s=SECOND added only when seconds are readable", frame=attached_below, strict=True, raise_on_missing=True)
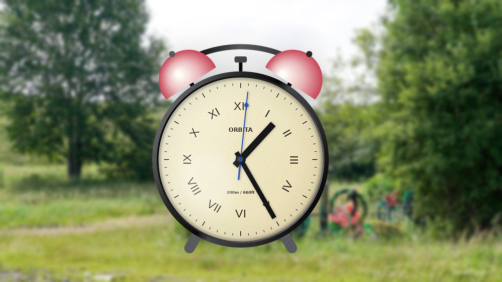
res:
h=1 m=25 s=1
